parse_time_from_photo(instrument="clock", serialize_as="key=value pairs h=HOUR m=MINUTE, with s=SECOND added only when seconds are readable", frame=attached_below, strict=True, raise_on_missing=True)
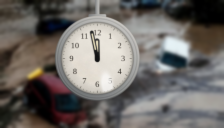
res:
h=11 m=58
